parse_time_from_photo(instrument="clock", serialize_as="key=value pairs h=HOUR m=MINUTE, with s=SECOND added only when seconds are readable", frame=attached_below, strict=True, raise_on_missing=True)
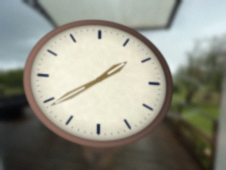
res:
h=1 m=39
